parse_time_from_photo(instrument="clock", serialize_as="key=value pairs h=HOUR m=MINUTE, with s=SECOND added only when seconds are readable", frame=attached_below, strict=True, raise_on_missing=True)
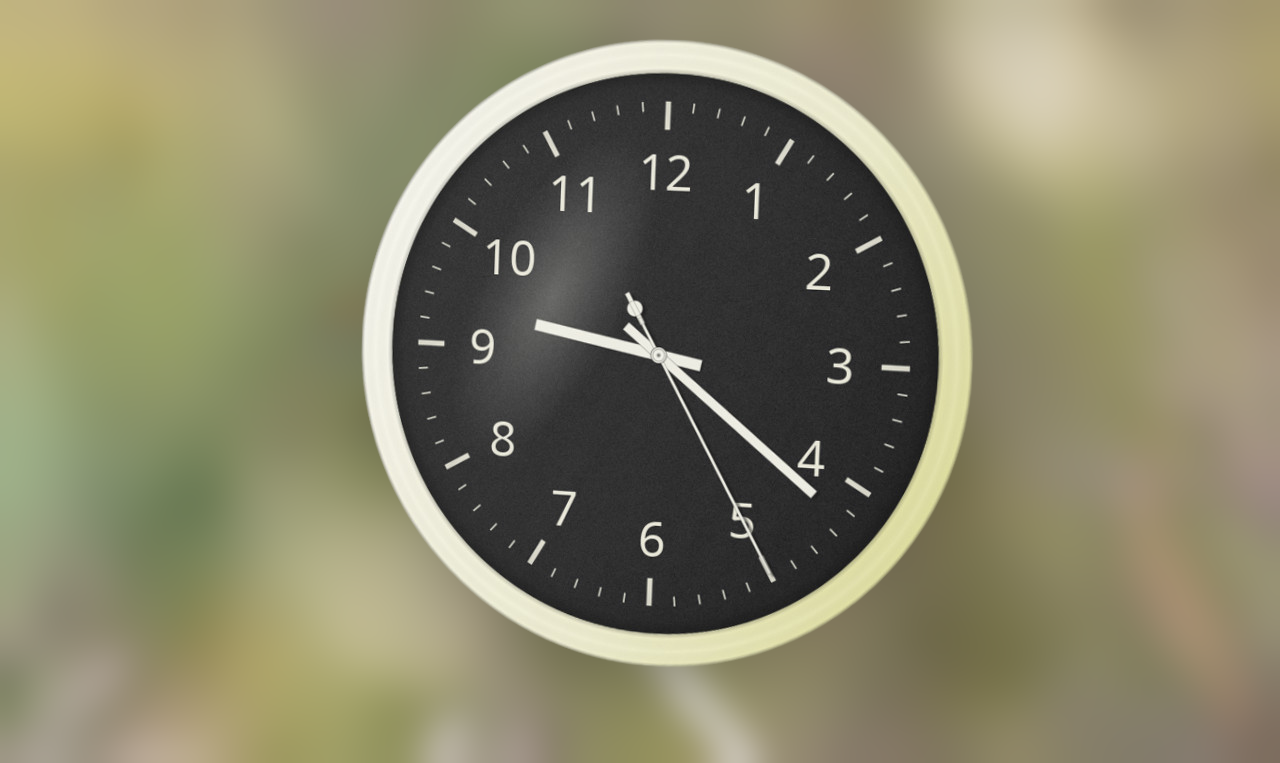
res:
h=9 m=21 s=25
